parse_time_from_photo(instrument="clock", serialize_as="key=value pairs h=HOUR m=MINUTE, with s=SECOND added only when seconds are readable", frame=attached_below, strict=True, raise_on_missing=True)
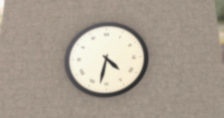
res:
h=4 m=32
